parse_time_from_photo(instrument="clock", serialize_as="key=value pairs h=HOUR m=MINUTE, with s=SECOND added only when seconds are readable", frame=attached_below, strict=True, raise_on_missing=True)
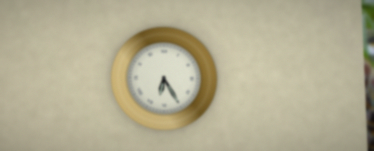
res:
h=6 m=25
